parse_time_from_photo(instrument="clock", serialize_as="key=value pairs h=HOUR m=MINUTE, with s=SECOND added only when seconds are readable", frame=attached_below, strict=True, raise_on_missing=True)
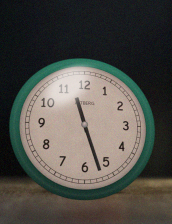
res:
h=11 m=27
